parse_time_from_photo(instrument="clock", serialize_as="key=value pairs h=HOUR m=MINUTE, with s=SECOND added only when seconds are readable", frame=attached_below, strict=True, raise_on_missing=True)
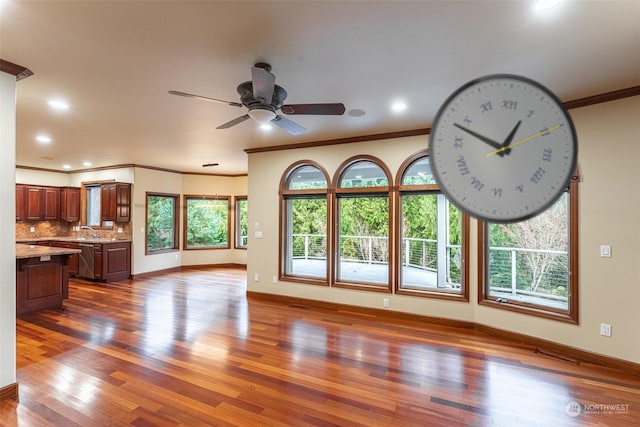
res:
h=12 m=48 s=10
